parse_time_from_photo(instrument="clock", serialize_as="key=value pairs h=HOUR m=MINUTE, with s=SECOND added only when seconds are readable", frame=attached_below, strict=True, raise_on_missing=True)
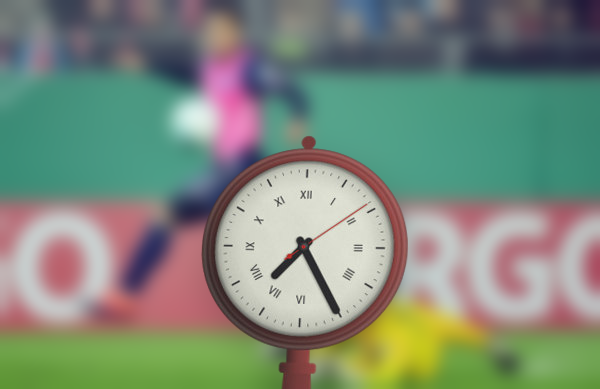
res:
h=7 m=25 s=9
